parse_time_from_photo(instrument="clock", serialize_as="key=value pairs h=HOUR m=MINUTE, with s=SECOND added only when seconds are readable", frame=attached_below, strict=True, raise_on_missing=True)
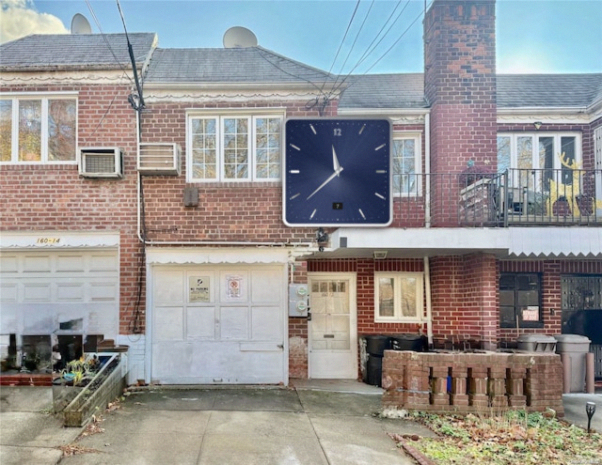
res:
h=11 m=38
